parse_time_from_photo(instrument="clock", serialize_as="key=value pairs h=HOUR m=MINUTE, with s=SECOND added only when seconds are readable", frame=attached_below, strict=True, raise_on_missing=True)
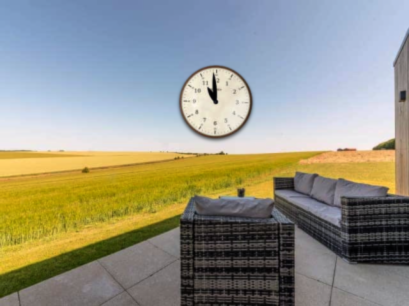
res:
h=10 m=59
